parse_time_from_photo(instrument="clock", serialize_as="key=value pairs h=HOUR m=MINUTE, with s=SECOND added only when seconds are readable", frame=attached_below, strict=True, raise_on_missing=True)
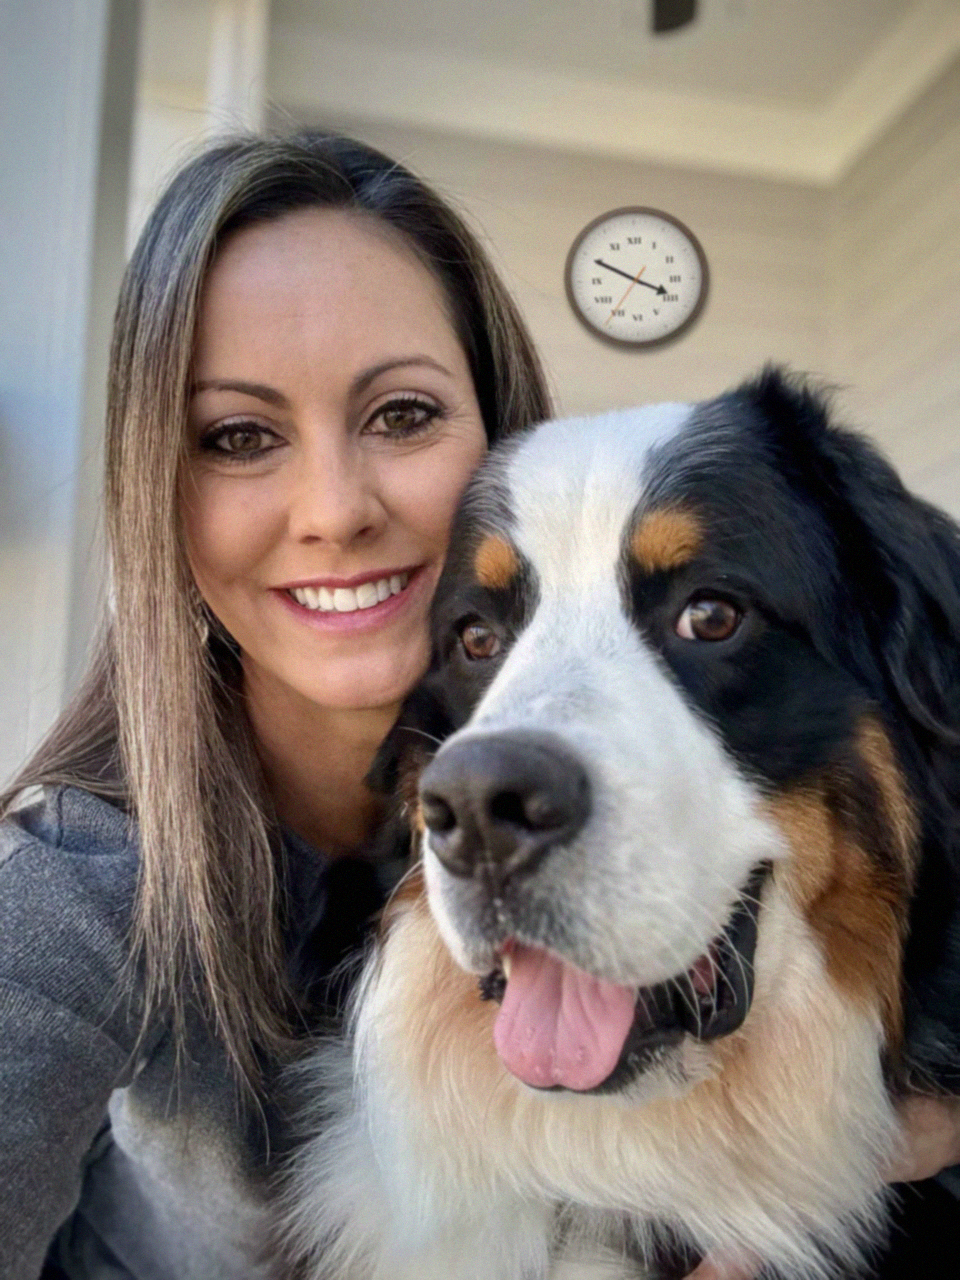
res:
h=3 m=49 s=36
